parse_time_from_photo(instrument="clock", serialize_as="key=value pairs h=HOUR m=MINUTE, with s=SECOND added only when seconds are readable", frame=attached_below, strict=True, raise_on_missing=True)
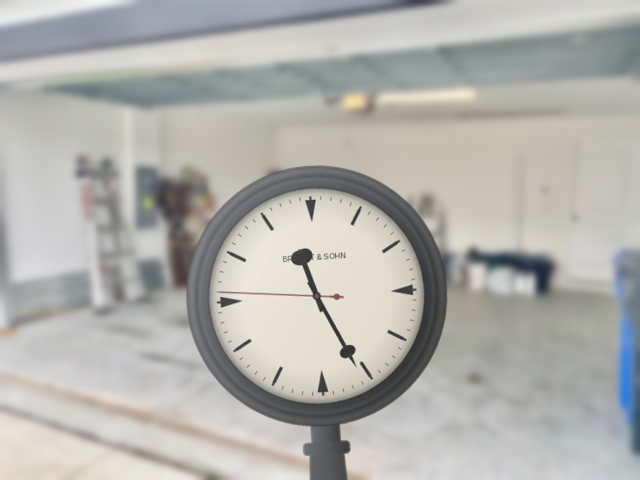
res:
h=11 m=25 s=46
